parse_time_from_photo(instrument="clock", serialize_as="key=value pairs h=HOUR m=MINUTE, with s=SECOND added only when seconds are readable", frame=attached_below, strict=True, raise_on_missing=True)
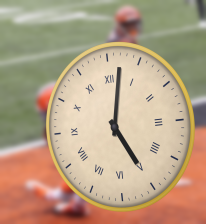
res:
h=5 m=2
